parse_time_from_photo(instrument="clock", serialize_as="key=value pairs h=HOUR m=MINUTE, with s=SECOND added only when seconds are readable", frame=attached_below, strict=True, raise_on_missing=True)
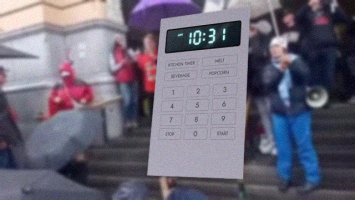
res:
h=10 m=31
